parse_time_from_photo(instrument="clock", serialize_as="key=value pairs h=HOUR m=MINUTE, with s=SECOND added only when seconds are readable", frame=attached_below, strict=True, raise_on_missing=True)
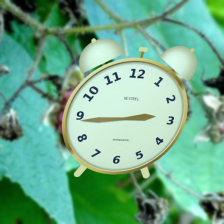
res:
h=2 m=44
